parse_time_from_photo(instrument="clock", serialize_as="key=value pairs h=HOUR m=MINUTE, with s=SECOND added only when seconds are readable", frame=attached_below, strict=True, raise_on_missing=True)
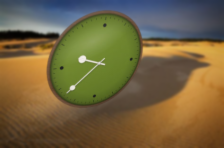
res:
h=9 m=38
